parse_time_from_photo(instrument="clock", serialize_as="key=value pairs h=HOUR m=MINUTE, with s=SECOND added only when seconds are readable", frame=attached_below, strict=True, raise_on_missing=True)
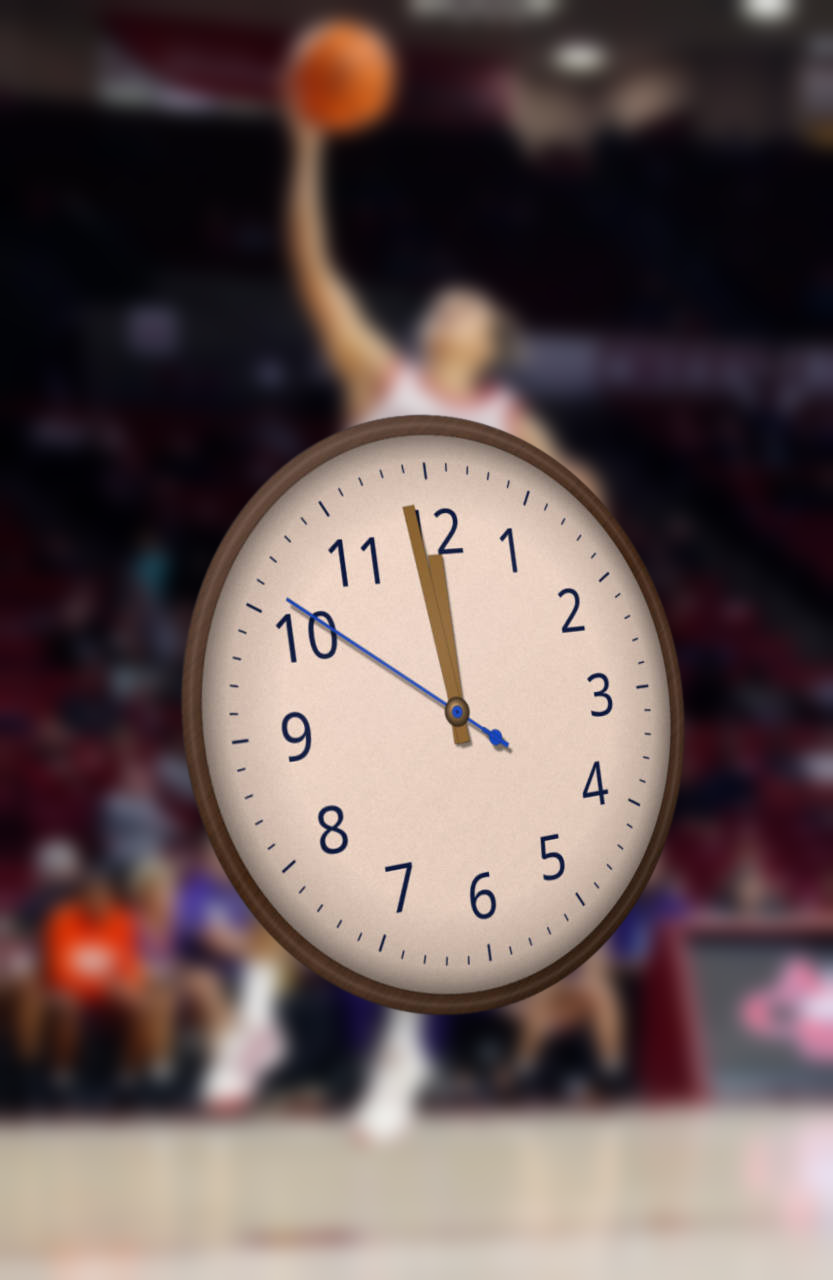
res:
h=11 m=58 s=51
